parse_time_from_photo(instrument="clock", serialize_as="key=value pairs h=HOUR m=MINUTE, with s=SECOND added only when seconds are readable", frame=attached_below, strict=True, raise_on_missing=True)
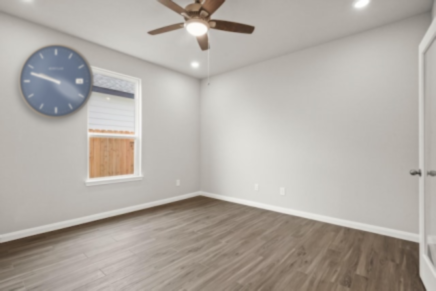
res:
h=9 m=48
